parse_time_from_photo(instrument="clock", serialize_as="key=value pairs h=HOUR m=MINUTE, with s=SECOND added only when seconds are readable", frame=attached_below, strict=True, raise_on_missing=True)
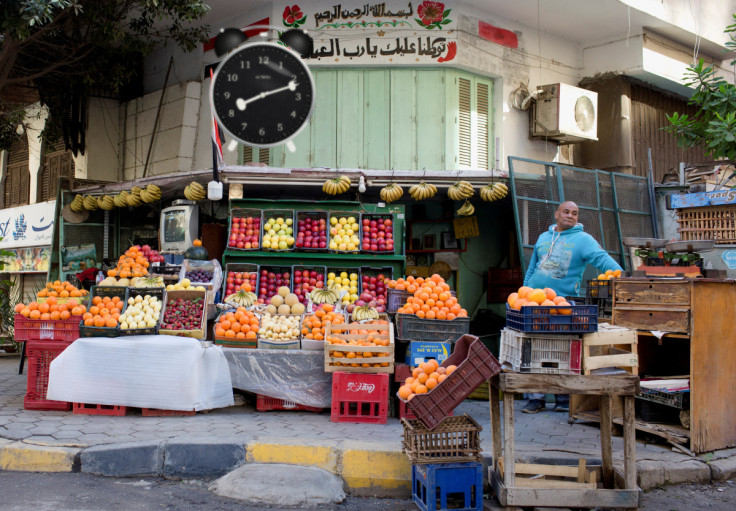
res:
h=8 m=12
